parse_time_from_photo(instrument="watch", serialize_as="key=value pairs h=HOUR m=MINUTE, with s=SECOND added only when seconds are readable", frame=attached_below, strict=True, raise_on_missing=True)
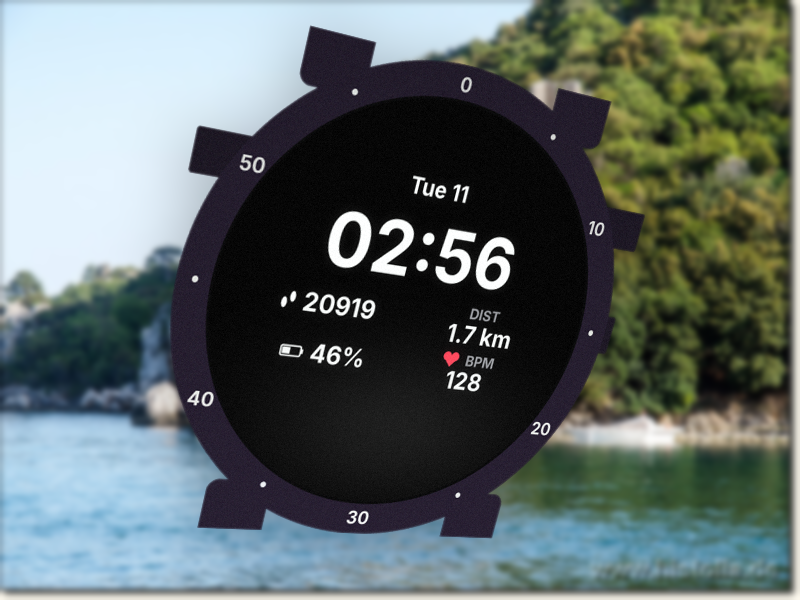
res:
h=2 m=56
